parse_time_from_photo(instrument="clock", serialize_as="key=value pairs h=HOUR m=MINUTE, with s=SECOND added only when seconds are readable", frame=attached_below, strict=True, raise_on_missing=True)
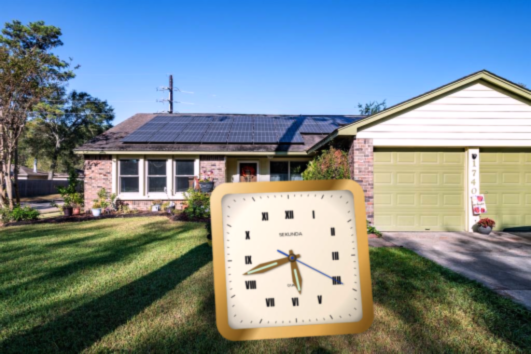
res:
h=5 m=42 s=20
